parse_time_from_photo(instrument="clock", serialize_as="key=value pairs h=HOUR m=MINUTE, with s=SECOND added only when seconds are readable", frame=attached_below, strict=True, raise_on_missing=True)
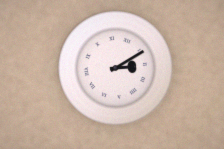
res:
h=2 m=6
